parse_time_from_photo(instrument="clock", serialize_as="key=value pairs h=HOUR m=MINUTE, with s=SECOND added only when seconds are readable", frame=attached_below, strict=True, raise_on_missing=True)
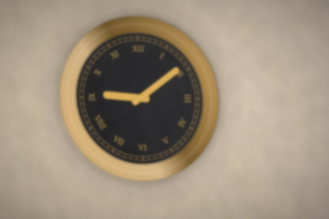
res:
h=9 m=9
